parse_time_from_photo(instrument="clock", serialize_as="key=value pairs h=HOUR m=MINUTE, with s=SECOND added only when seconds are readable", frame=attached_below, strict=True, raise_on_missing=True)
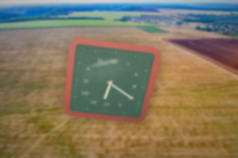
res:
h=6 m=20
